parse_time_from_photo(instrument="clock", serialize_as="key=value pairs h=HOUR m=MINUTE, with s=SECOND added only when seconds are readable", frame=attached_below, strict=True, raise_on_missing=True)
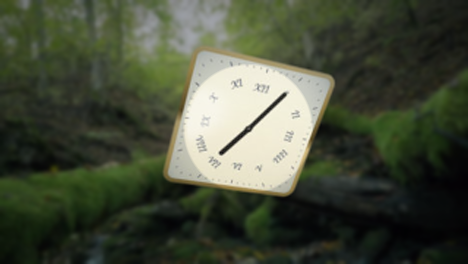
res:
h=7 m=5
